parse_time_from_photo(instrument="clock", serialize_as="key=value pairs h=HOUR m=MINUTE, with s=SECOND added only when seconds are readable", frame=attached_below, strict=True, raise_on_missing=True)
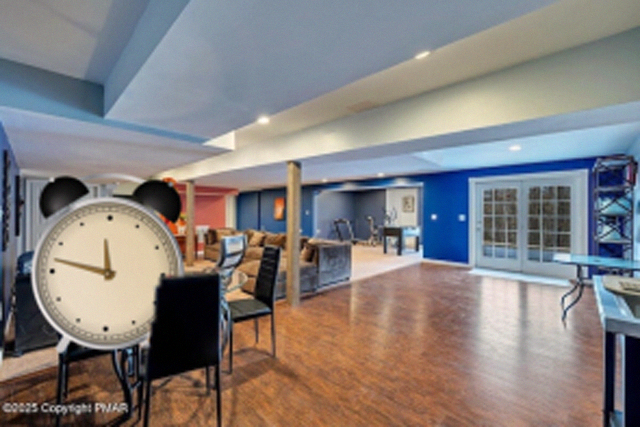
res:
h=11 m=47
